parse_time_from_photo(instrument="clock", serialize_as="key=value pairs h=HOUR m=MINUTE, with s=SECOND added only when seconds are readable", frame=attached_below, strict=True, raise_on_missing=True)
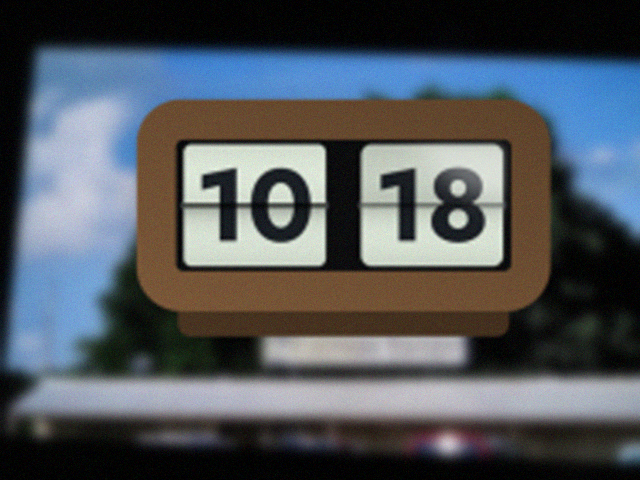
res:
h=10 m=18
